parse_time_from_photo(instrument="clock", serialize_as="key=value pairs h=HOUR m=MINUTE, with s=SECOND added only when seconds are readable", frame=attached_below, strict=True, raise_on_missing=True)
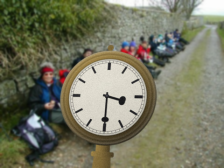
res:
h=3 m=30
